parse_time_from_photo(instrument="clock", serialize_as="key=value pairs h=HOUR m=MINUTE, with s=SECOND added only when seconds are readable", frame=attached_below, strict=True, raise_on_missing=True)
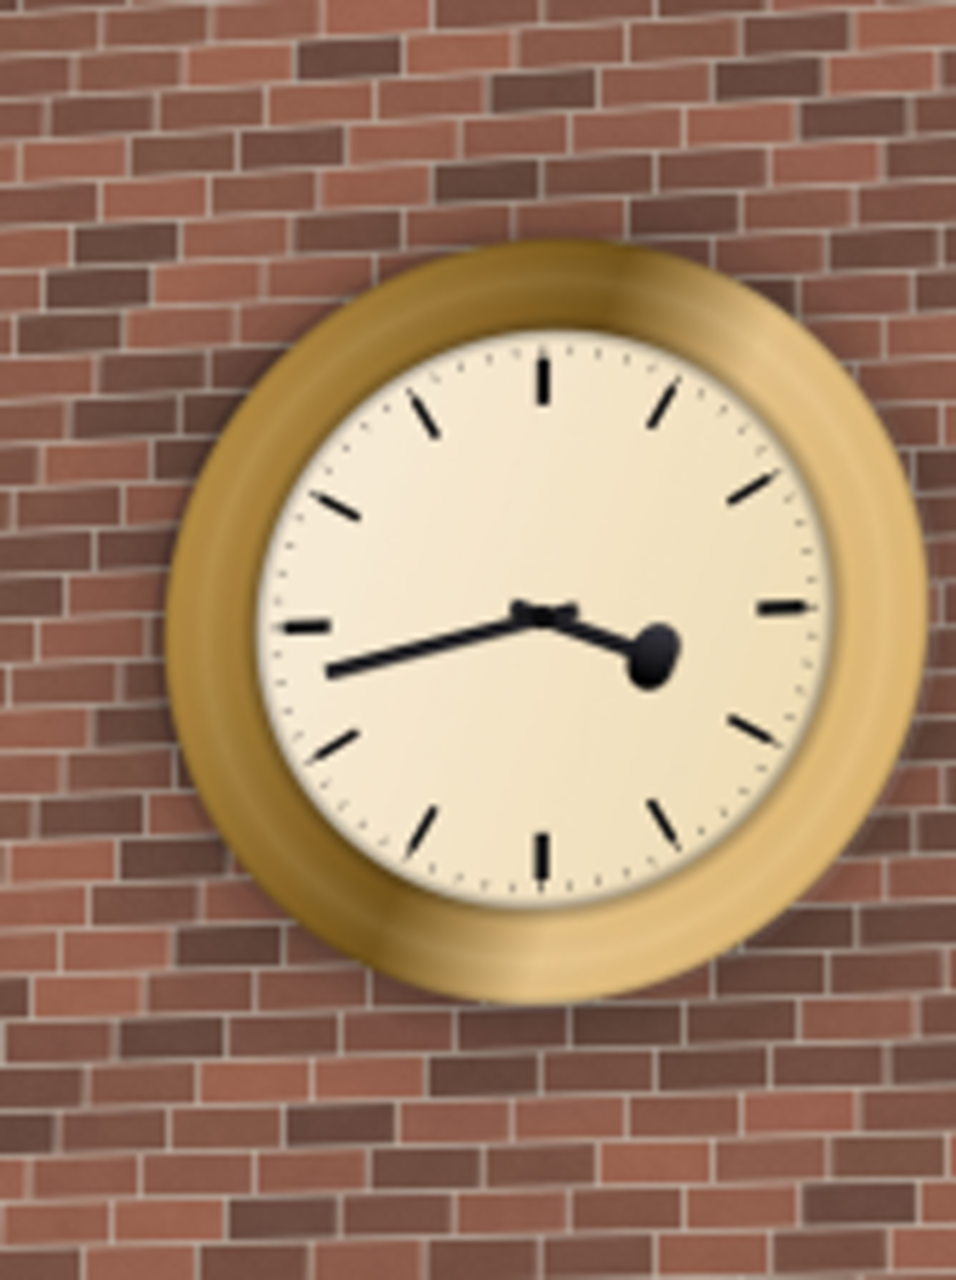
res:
h=3 m=43
